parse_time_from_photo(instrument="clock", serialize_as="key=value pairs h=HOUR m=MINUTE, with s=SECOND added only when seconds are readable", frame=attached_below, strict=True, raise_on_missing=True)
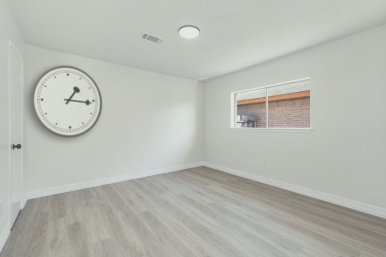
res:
h=1 m=16
